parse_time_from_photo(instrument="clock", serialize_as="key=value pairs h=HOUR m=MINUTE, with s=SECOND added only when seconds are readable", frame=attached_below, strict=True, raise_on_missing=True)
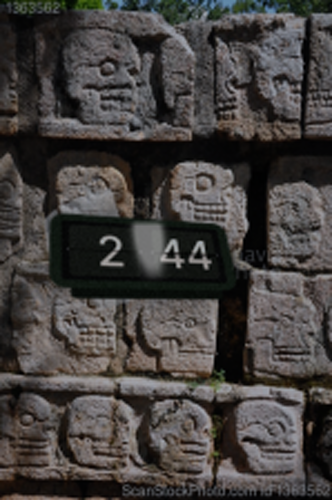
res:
h=2 m=44
